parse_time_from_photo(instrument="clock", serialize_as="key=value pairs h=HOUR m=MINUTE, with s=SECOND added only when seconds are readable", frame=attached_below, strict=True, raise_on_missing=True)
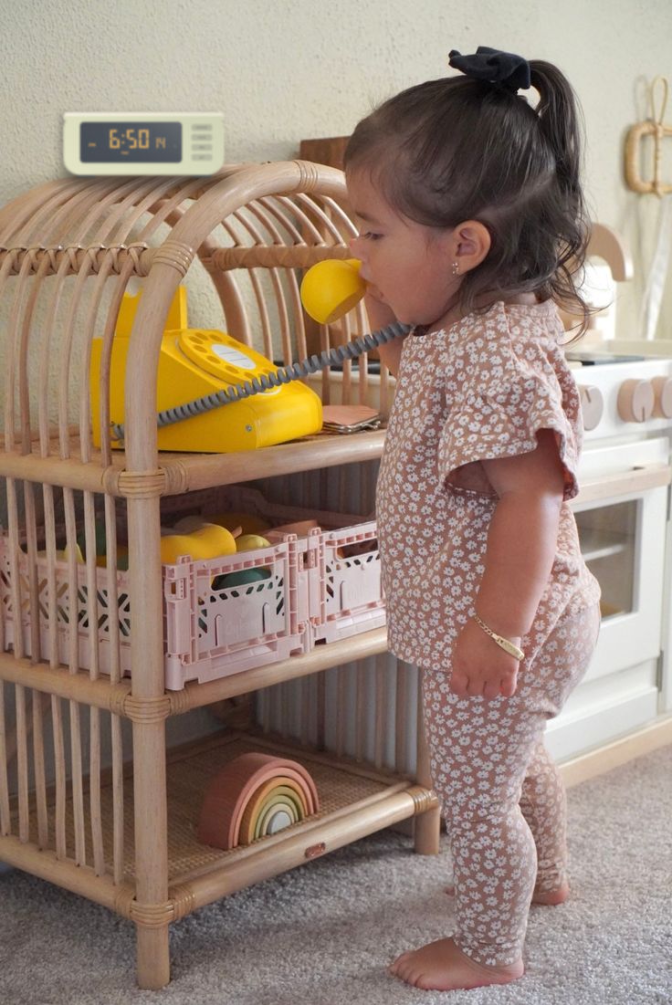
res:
h=6 m=50
